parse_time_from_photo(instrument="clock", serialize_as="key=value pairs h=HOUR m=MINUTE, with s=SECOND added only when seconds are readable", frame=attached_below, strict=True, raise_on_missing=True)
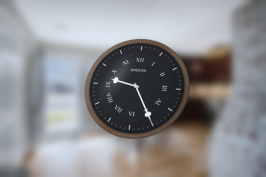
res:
h=9 m=25
